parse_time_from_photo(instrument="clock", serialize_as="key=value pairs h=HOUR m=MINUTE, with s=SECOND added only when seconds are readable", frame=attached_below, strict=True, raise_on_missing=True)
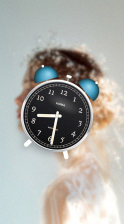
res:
h=8 m=29
